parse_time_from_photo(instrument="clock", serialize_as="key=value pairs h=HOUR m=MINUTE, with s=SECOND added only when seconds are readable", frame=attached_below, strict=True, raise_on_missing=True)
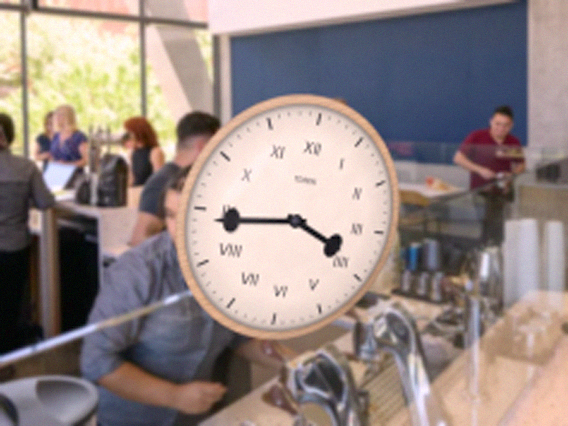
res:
h=3 m=44
